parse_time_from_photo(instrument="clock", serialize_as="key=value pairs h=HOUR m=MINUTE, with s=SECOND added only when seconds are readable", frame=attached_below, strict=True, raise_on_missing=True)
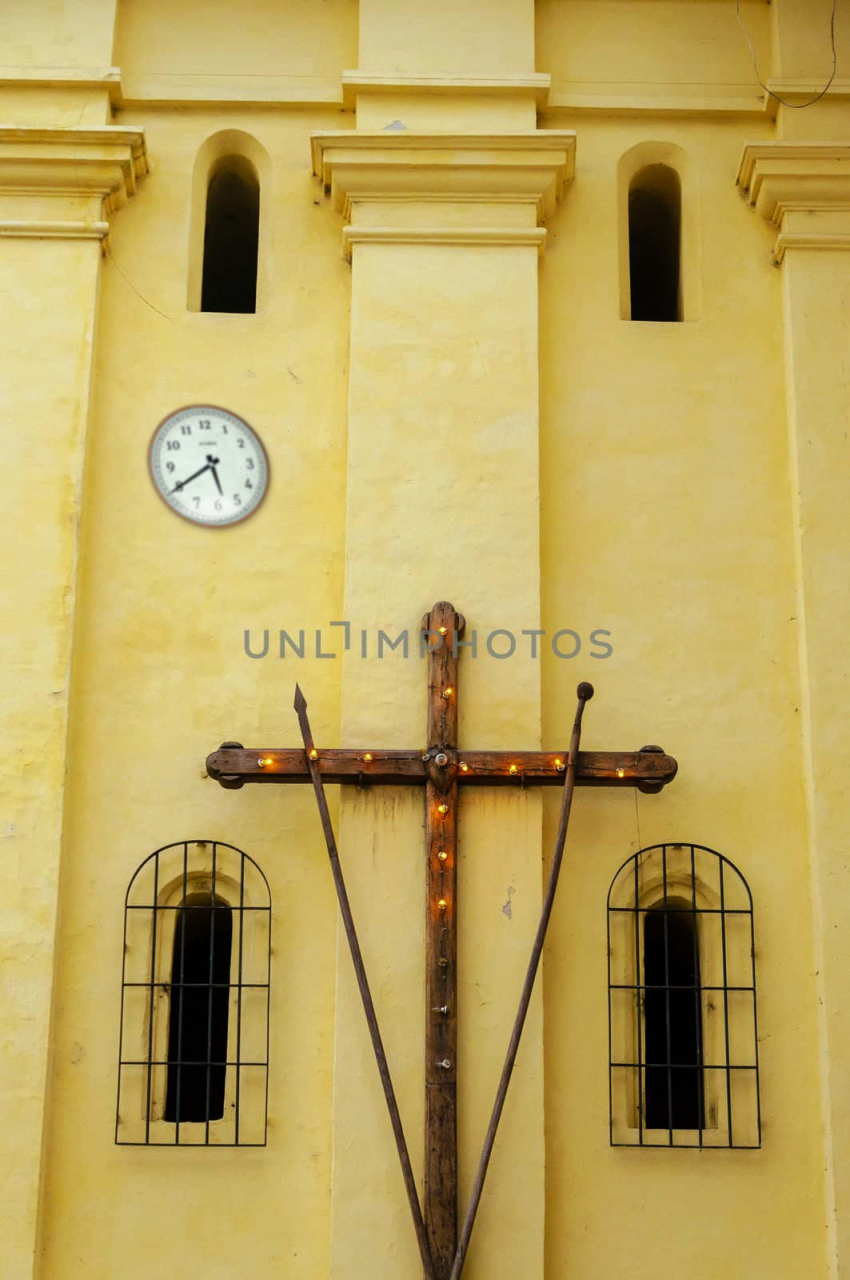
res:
h=5 m=40
